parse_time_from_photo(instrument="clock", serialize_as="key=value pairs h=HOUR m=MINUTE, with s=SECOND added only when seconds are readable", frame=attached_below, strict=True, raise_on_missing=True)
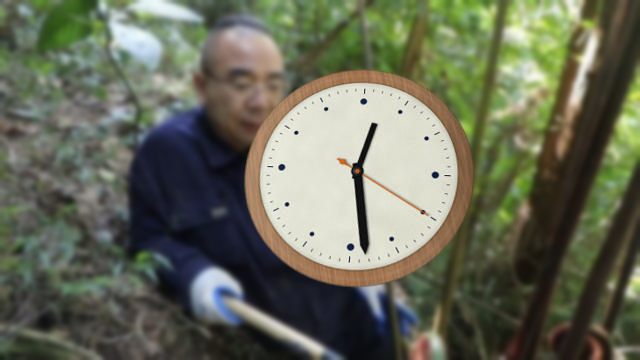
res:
h=12 m=28 s=20
